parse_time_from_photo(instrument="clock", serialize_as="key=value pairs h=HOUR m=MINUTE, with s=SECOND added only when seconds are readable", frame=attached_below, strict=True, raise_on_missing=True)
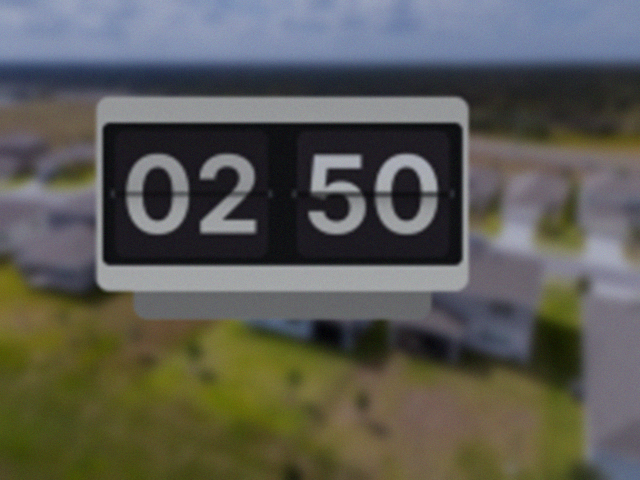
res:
h=2 m=50
